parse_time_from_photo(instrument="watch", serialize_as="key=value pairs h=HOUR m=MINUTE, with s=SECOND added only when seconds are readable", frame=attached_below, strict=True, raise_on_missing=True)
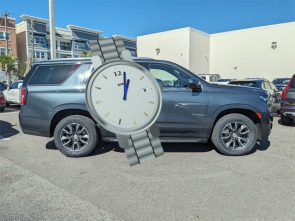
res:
h=1 m=3
